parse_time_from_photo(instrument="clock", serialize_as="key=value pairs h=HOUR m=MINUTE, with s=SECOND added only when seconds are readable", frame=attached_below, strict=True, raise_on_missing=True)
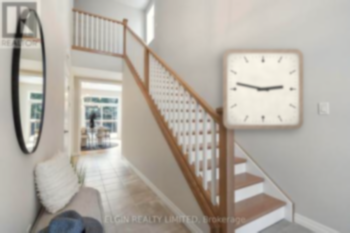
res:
h=2 m=47
